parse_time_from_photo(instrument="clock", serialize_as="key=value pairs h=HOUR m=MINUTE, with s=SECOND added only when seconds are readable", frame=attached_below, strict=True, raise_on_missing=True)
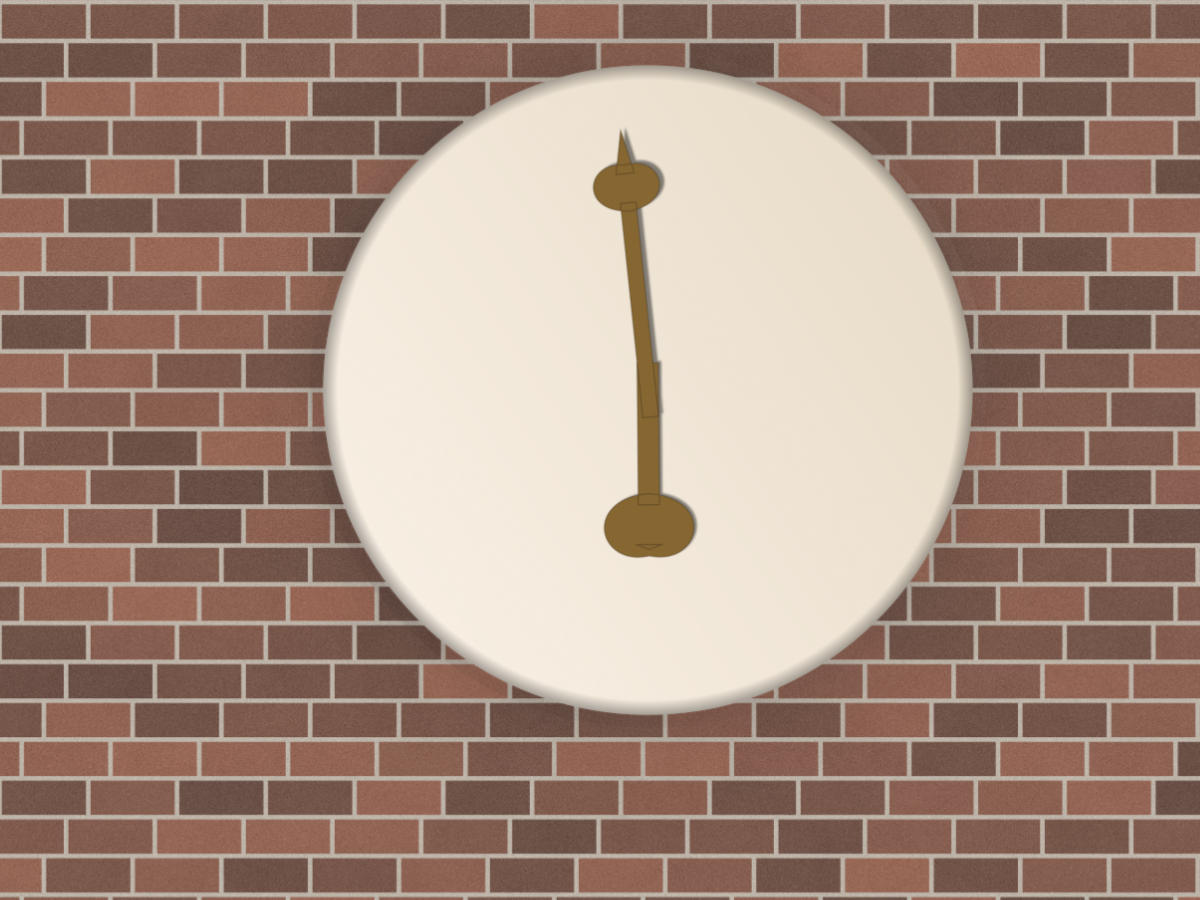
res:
h=5 m=59
